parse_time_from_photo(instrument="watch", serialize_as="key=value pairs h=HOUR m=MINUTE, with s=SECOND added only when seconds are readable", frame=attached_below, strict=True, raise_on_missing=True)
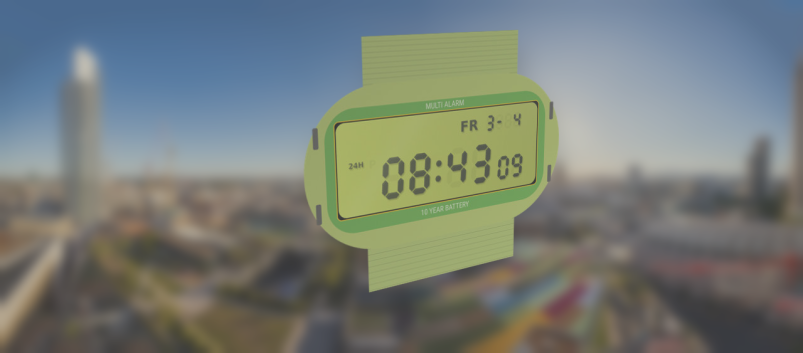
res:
h=8 m=43 s=9
